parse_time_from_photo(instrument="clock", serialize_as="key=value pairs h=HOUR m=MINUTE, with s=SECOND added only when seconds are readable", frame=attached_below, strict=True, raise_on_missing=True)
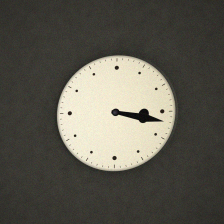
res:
h=3 m=17
